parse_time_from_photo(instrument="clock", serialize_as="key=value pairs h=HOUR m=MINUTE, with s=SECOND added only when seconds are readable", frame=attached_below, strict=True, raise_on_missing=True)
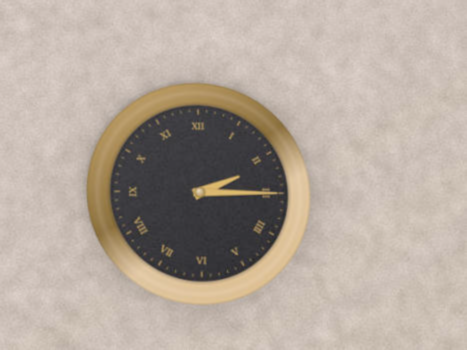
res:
h=2 m=15
